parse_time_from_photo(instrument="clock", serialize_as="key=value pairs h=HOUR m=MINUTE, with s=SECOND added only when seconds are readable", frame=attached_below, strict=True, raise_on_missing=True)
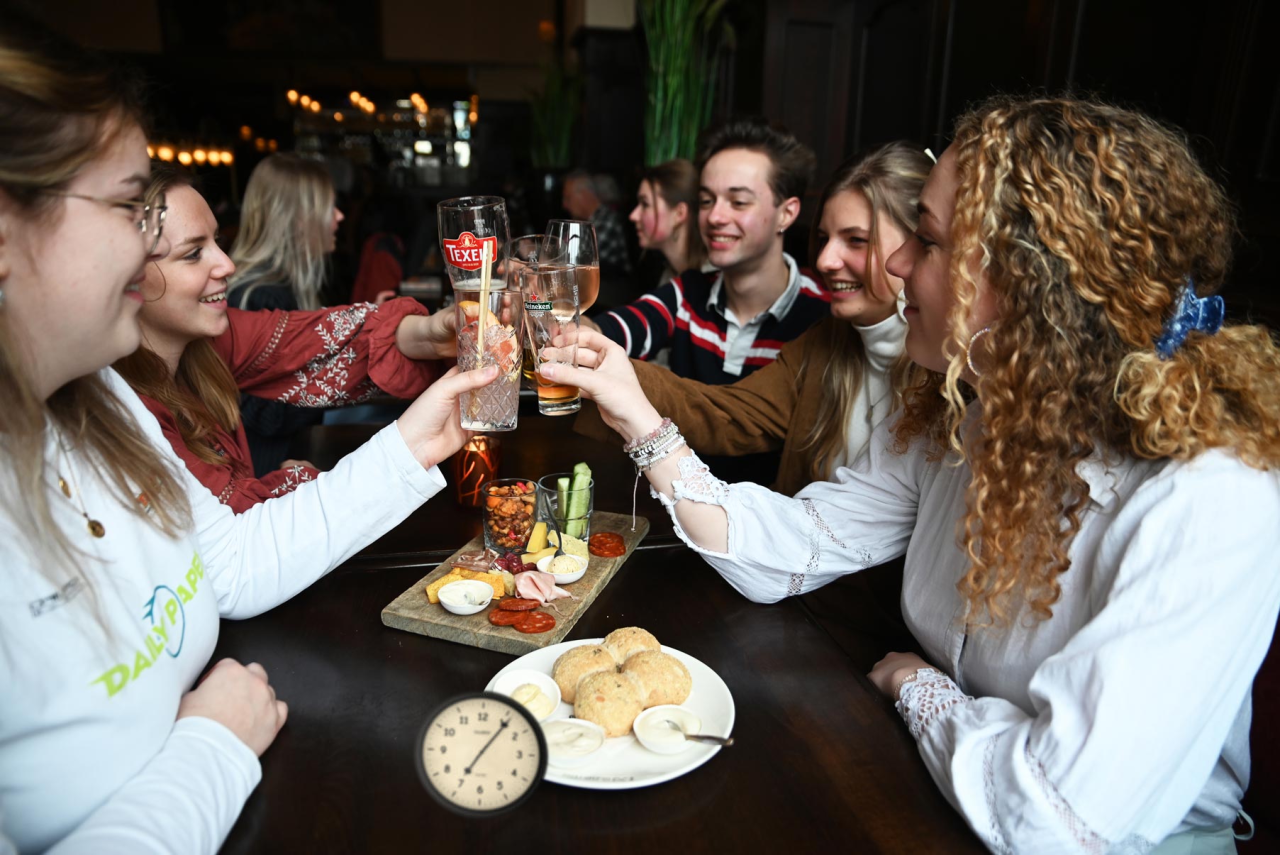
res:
h=7 m=6
